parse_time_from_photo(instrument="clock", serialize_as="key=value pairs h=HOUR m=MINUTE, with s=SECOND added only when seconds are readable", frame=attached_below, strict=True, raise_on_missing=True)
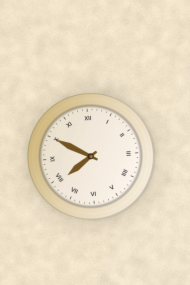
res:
h=7 m=50
